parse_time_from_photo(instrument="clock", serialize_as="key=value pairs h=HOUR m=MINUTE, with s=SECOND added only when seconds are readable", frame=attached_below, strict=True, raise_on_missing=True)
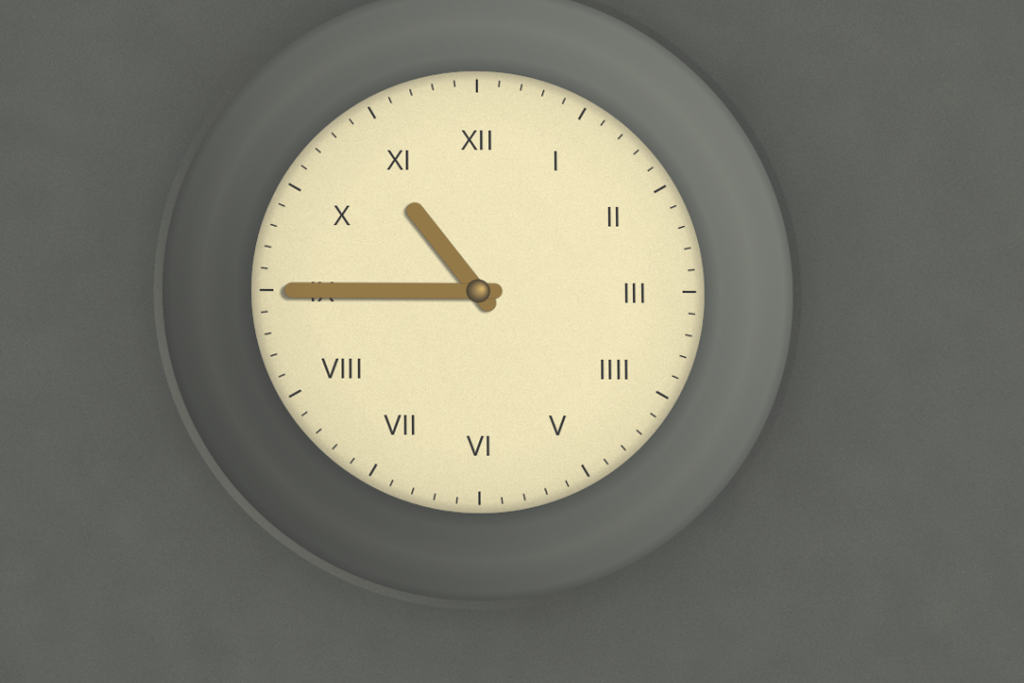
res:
h=10 m=45
